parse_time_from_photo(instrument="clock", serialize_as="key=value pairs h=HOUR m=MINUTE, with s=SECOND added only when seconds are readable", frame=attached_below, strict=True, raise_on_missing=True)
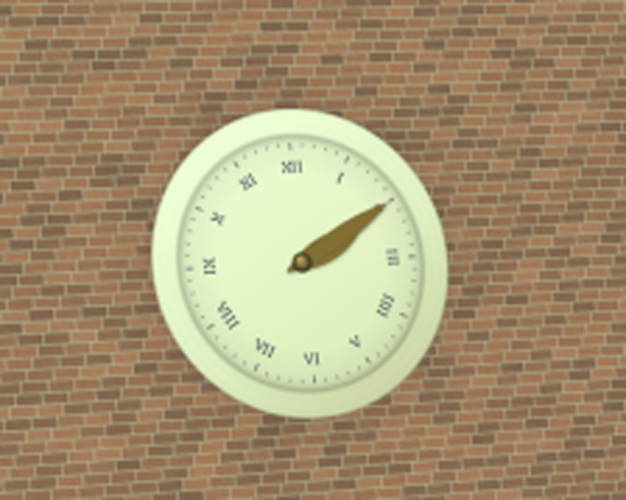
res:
h=2 m=10
